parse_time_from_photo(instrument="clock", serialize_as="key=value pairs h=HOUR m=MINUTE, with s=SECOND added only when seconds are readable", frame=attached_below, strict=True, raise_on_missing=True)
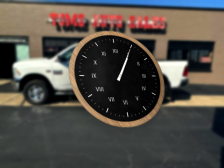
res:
h=1 m=5
